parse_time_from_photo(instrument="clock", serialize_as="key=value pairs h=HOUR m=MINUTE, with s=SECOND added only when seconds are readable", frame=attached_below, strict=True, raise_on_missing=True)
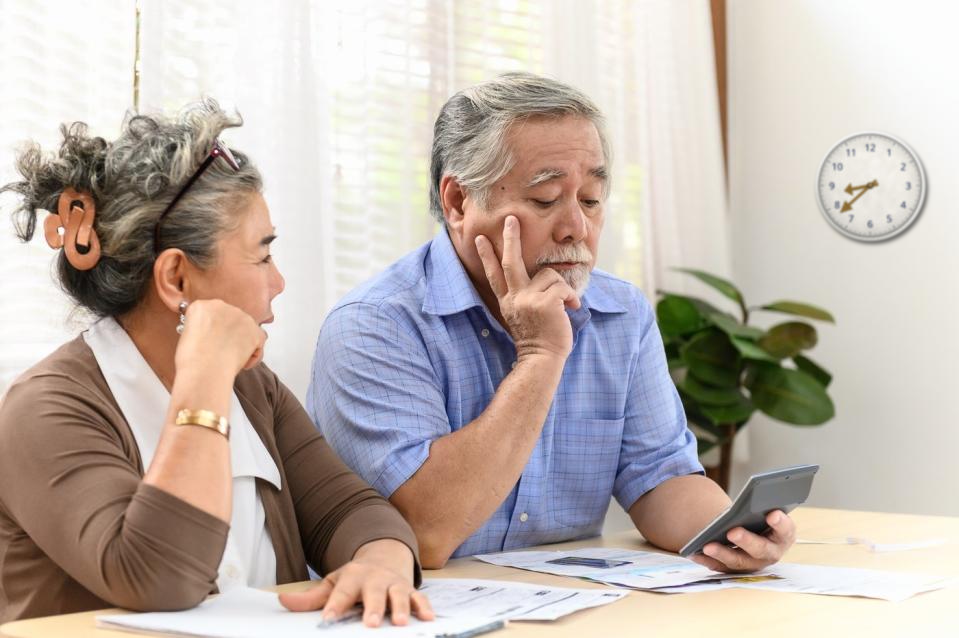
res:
h=8 m=38
